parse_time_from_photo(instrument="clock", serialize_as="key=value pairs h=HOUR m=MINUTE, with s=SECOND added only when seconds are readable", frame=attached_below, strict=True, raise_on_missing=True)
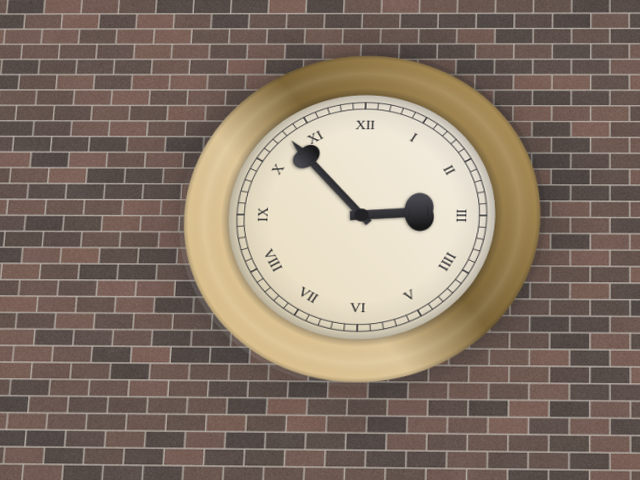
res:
h=2 m=53
